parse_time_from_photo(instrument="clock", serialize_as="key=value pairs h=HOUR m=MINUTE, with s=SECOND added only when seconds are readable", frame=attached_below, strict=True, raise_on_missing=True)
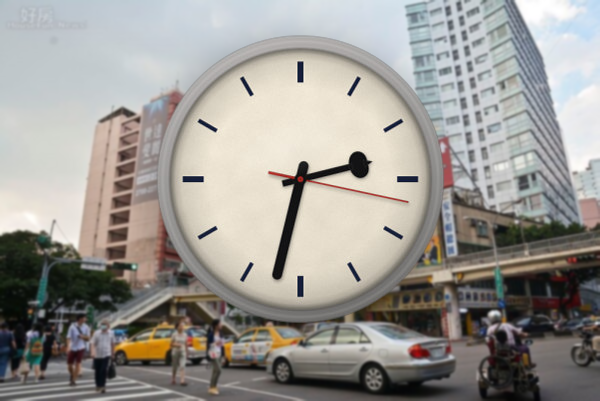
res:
h=2 m=32 s=17
